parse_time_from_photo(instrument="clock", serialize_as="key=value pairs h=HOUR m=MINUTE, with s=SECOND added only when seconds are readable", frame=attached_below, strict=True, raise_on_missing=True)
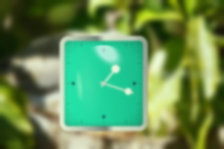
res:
h=1 m=18
